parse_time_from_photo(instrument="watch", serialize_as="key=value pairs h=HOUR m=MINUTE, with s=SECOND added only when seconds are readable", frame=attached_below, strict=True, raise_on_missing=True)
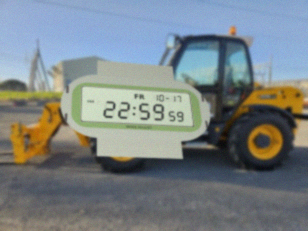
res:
h=22 m=59 s=59
